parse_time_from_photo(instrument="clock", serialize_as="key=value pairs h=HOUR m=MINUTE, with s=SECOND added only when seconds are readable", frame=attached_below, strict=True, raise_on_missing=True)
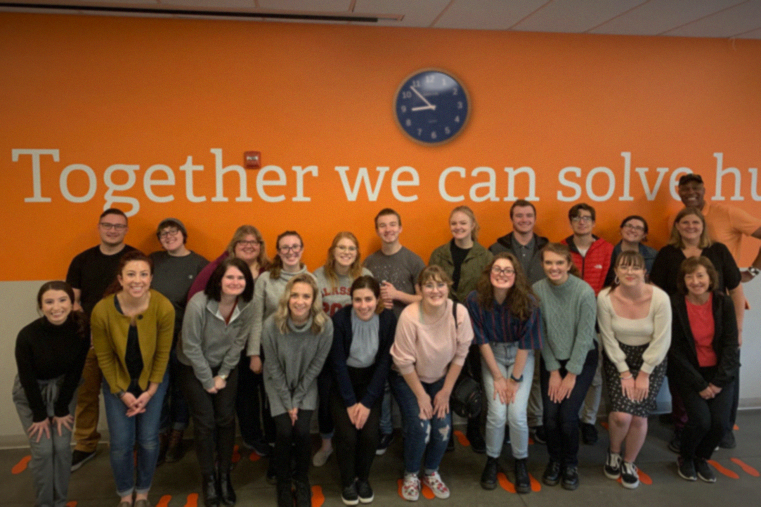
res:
h=8 m=53
